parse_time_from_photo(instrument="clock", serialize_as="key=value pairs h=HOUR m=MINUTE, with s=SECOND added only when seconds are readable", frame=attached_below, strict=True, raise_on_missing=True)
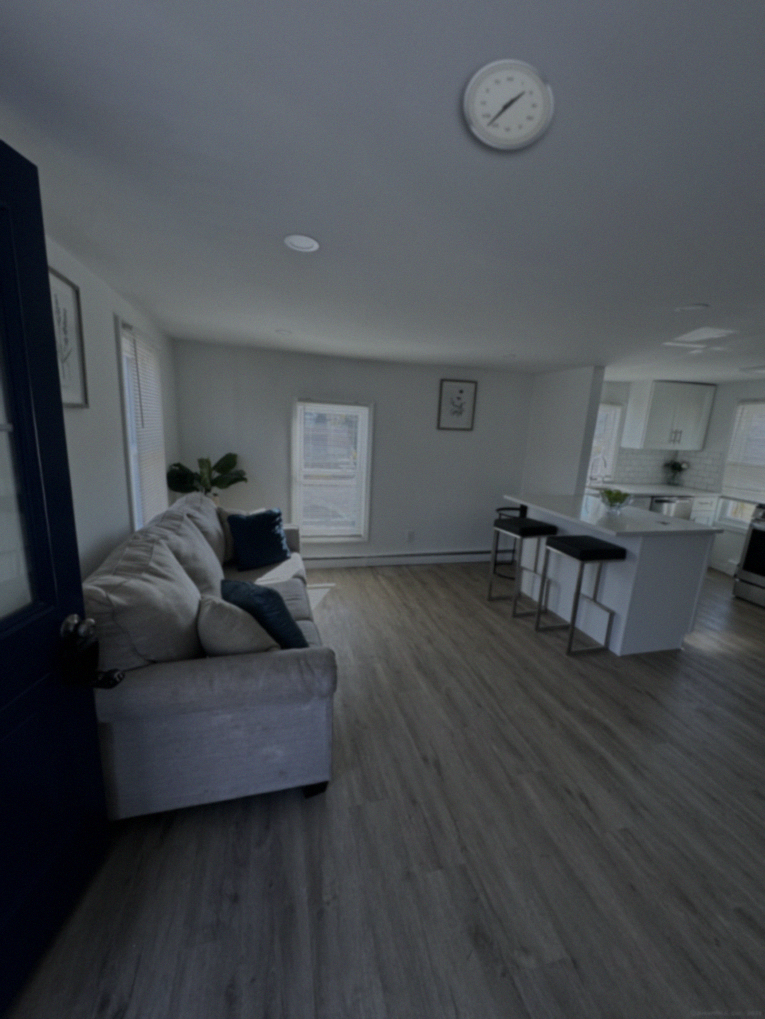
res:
h=1 m=37
